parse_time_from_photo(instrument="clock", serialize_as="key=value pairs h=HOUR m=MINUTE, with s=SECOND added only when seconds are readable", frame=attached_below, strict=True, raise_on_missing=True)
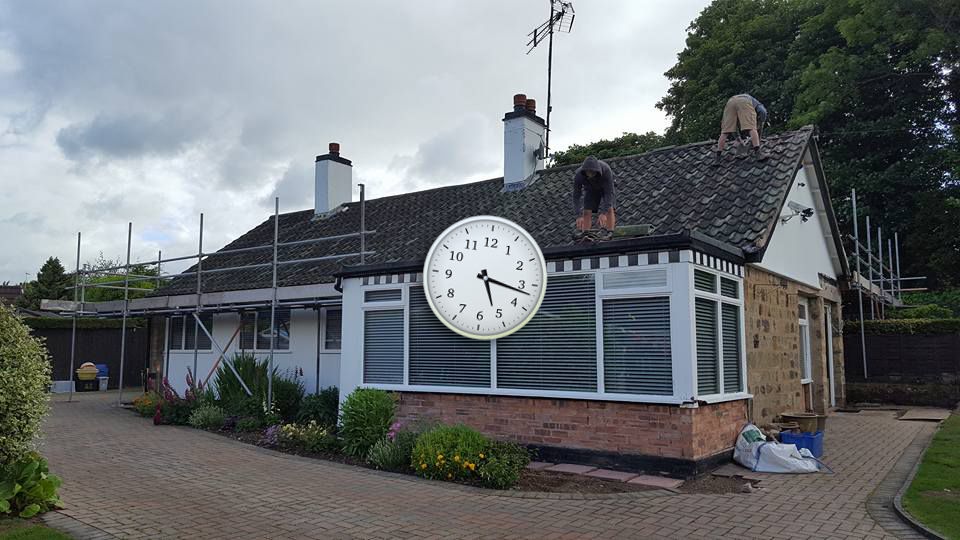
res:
h=5 m=17
